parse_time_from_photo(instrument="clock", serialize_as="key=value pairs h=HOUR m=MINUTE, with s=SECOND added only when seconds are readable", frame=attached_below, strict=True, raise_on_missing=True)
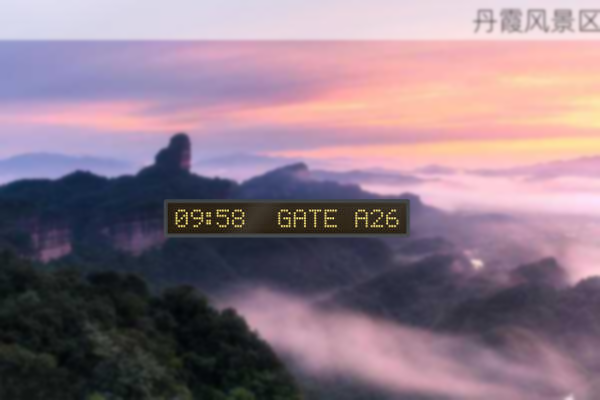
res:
h=9 m=58
